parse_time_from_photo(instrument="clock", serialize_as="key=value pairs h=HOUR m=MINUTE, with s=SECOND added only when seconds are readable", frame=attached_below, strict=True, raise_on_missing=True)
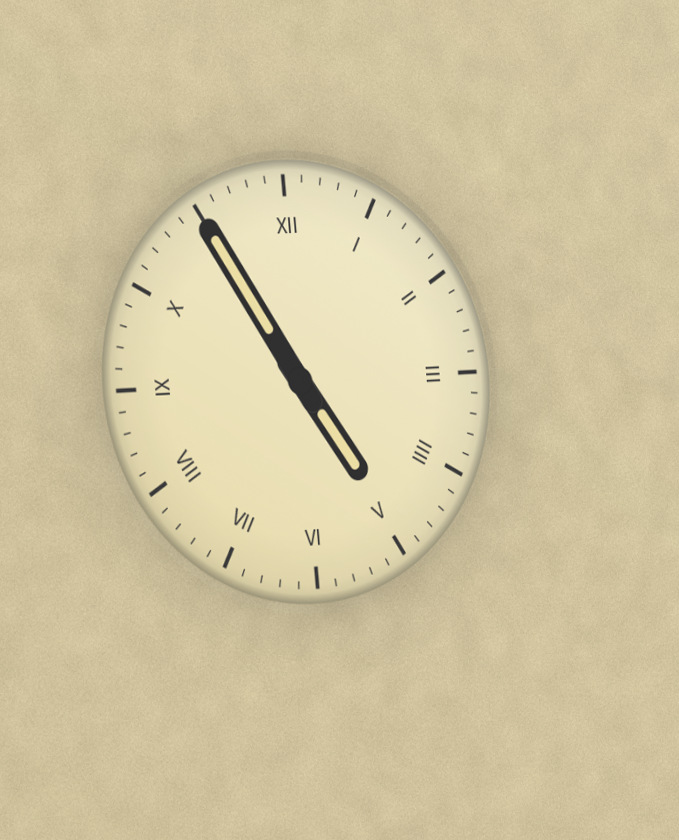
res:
h=4 m=55
